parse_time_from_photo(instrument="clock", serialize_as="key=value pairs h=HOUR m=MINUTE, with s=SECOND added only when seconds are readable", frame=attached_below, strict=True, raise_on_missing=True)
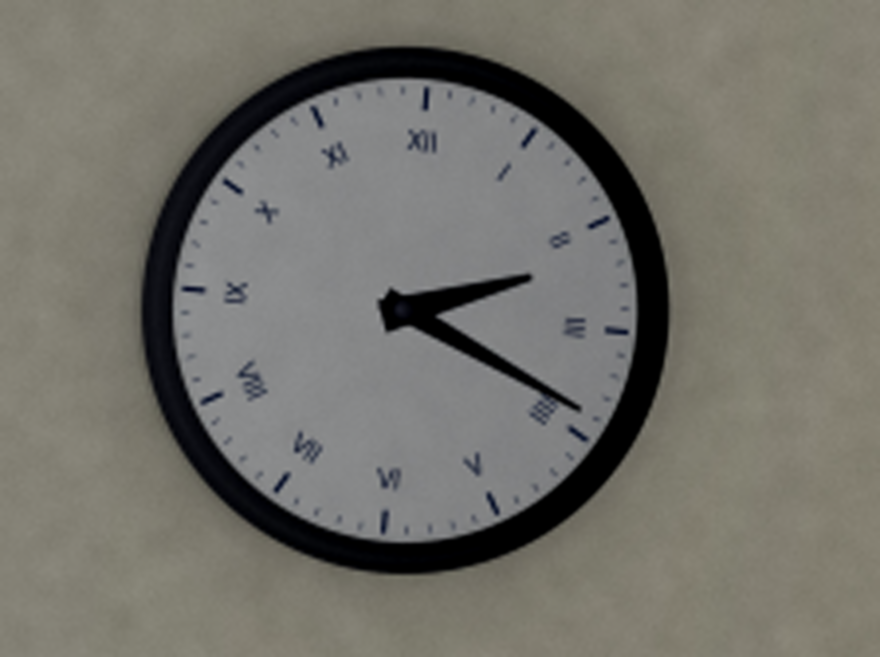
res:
h=2 m=19
